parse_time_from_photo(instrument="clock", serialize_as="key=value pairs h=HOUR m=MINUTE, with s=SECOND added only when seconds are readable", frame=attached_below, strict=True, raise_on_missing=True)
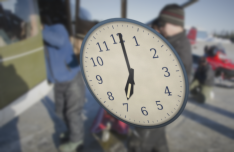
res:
h=7 m=1
